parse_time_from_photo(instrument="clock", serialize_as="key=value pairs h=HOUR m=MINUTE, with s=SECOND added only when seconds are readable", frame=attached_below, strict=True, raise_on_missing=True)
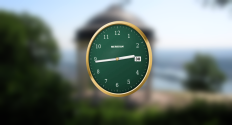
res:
h=2 m=44
